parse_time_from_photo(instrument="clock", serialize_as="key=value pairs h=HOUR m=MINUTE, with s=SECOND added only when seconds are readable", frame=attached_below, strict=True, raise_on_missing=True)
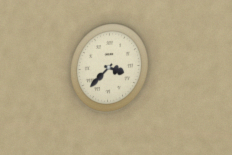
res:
h=3 m=38
